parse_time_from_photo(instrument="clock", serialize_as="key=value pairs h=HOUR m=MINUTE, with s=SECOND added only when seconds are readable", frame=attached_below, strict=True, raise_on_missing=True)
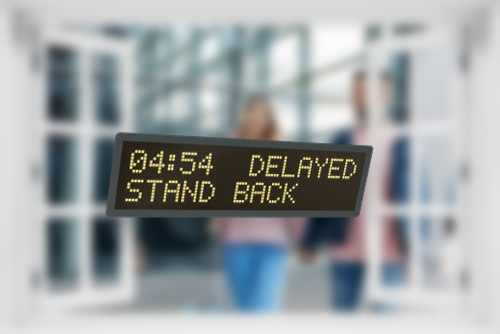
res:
h=4 m=54
